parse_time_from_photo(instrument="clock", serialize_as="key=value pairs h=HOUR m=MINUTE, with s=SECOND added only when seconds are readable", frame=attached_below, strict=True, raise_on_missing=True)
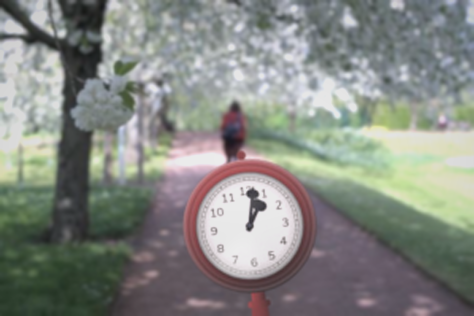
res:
h=1 m=2
